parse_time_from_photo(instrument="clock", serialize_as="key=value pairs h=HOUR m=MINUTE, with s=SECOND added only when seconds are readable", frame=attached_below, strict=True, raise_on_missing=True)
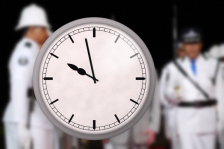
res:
h=9 m=58
